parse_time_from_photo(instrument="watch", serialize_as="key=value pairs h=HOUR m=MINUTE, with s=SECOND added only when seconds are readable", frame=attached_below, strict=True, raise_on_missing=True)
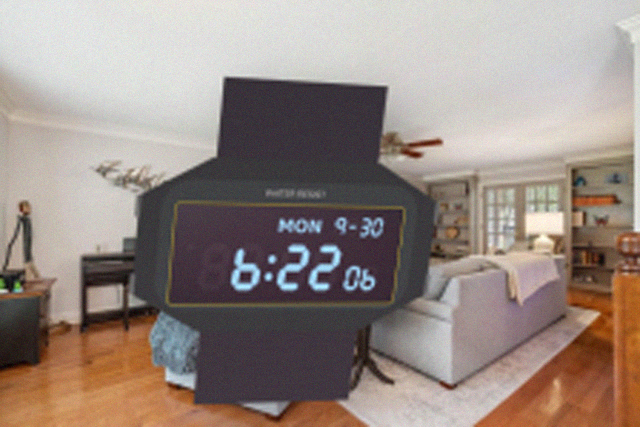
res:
h=6 m=22 s=6
